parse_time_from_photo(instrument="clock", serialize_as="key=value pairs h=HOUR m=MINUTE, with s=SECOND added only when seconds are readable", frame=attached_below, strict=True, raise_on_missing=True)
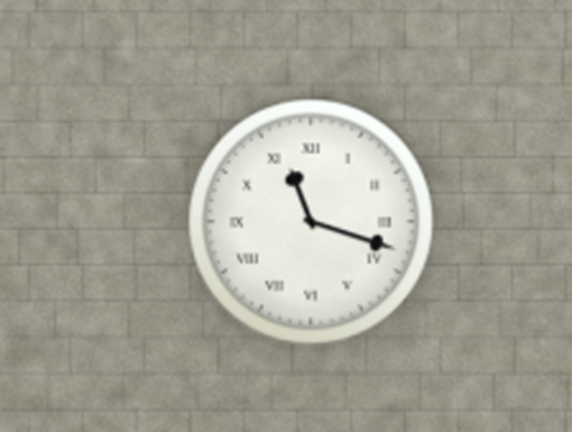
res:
h=11 m=18
